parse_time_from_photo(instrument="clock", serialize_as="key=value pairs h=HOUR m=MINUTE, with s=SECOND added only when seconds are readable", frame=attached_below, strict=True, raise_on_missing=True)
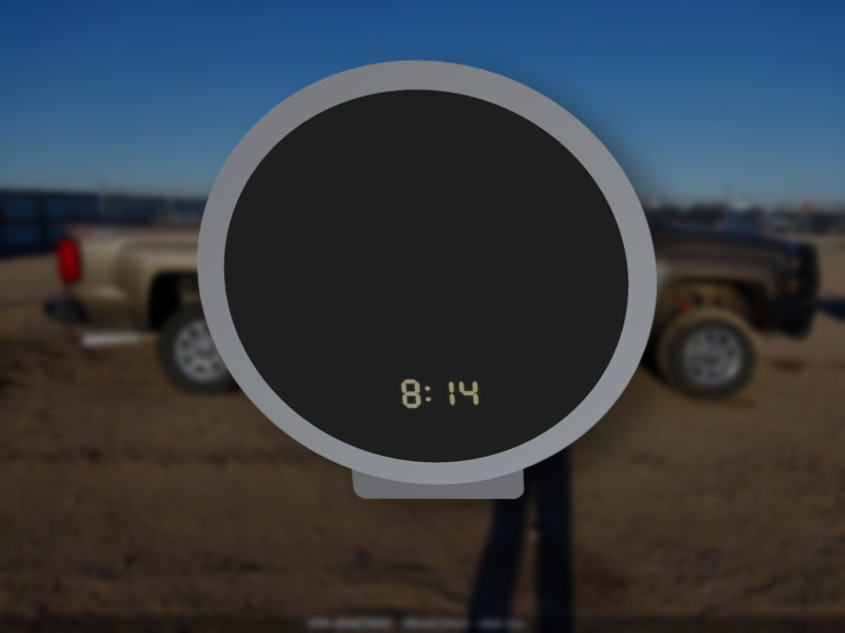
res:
h=8 m=14
